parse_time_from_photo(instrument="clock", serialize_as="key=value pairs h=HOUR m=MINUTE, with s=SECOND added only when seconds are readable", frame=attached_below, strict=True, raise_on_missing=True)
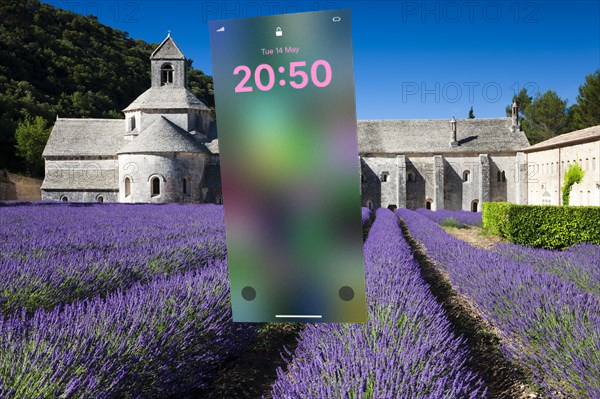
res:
h=20 m=50
